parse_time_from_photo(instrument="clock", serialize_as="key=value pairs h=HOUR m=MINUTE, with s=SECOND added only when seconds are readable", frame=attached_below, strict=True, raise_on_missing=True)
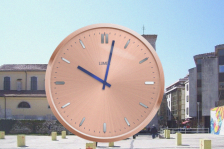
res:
h=10 m=2
